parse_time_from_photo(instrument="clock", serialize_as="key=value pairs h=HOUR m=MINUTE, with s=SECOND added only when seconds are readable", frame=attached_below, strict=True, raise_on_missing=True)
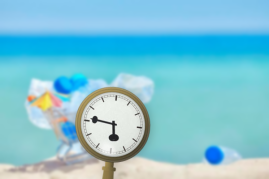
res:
h=5 m=46
